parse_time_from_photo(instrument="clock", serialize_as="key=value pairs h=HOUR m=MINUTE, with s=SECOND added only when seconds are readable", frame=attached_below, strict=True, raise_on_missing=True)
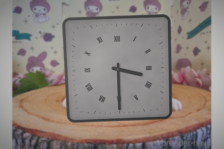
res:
h=3 m=30
